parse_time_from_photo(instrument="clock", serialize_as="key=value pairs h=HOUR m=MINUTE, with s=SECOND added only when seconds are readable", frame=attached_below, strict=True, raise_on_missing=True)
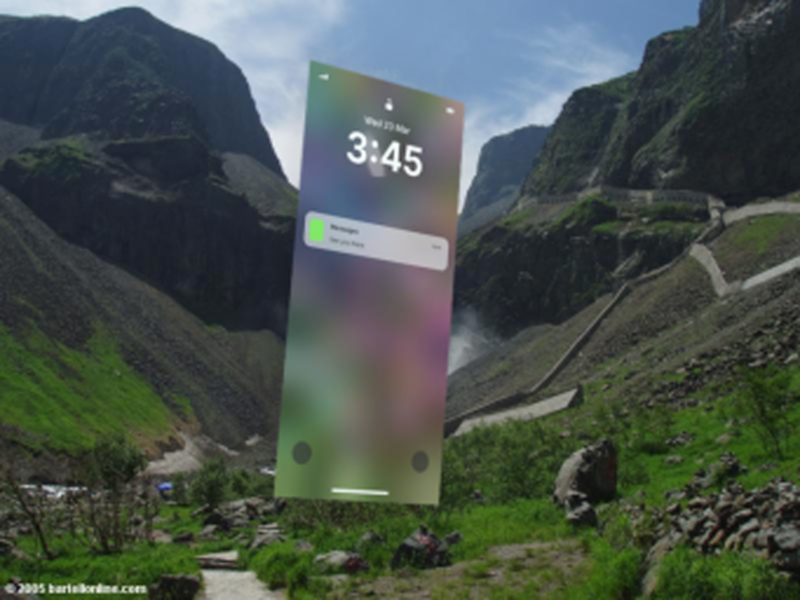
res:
h=3 m=45
